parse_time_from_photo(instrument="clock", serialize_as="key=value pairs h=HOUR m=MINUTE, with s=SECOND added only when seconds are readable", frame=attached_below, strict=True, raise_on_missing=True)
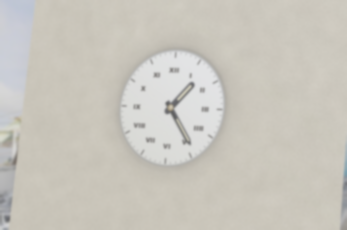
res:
h=1 m=24
